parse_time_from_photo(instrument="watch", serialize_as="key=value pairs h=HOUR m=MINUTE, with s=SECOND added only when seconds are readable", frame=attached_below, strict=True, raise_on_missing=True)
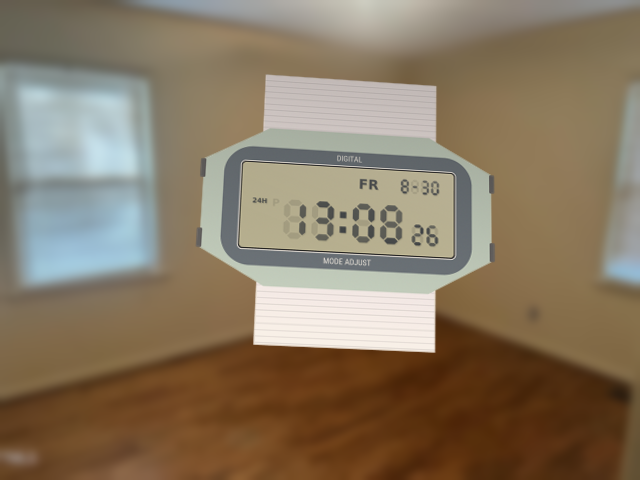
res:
h=13 m=8 s=26
